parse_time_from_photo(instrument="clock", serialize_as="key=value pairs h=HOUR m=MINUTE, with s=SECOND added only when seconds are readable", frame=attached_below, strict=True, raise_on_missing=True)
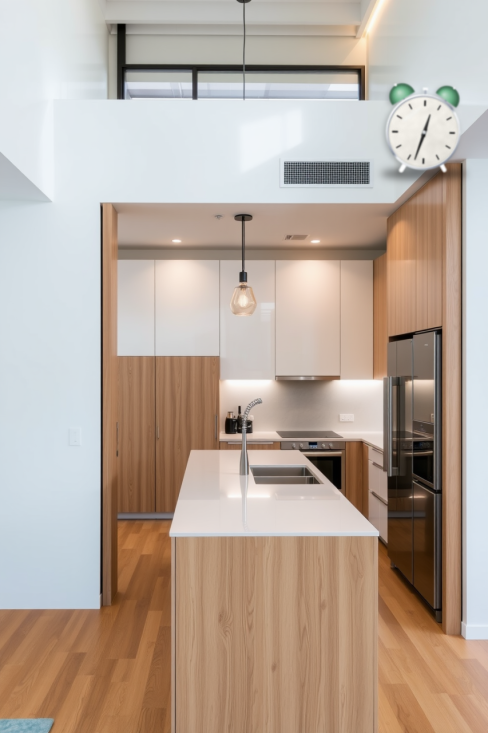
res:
h=12 m=33
